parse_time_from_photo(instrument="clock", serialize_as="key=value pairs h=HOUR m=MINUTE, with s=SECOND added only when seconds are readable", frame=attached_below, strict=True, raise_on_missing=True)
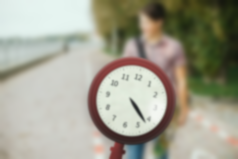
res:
h=4 m=22
